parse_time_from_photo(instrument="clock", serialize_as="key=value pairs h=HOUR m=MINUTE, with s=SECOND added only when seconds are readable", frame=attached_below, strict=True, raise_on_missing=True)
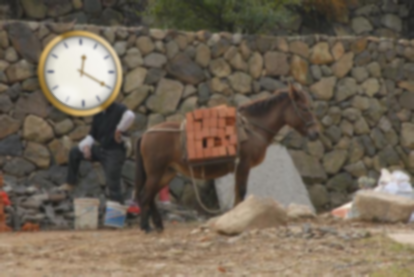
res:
h=12 m=20
